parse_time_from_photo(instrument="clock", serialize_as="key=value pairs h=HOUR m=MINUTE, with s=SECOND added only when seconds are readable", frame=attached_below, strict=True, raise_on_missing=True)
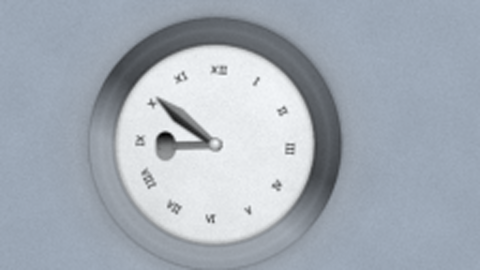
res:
h=8 m=51
